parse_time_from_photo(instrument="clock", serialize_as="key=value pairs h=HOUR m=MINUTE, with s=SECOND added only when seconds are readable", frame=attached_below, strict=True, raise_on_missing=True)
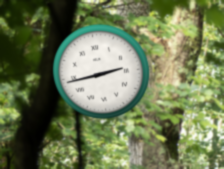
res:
h=2 m=44
